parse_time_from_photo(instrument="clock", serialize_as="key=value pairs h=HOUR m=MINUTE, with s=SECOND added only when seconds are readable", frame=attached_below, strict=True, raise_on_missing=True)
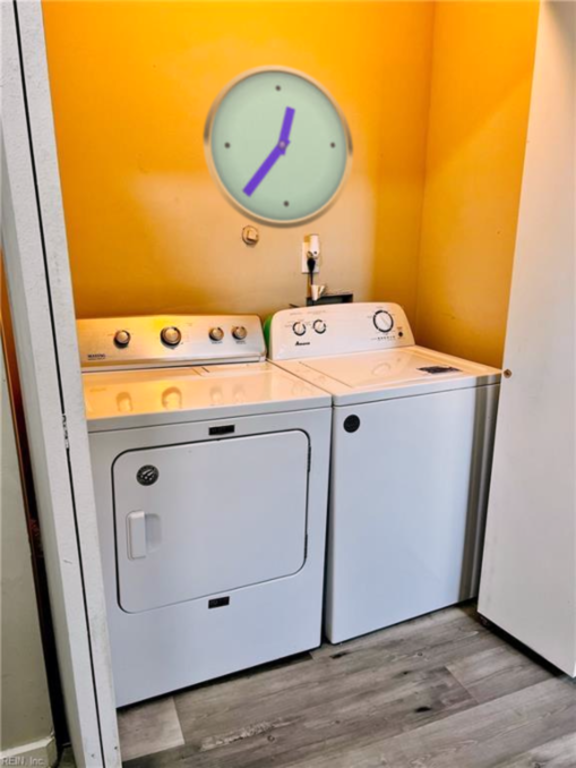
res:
h=12 m=37
